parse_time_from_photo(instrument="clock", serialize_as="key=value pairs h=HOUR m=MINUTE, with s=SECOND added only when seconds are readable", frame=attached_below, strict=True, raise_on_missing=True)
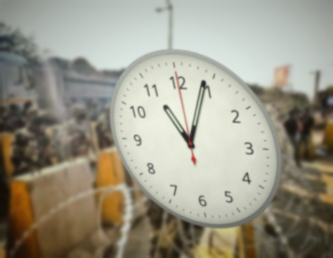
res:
h=11 m=4 s=0
